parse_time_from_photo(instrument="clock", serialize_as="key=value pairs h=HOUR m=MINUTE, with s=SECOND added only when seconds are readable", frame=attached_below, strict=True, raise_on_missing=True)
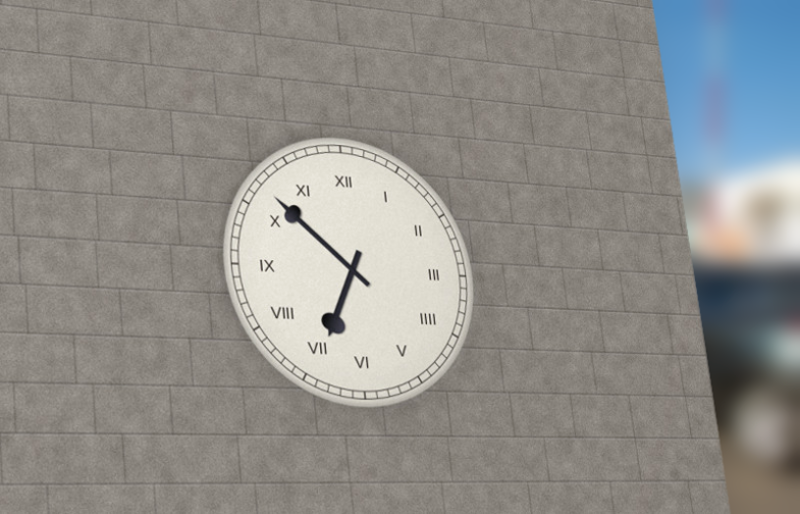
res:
h=6 m=52
